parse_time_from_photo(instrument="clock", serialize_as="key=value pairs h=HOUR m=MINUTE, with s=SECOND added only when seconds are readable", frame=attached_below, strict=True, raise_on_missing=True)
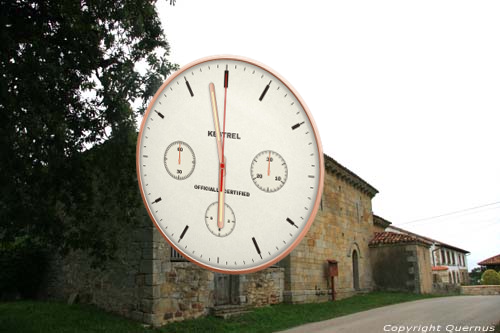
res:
h=5 m=58
